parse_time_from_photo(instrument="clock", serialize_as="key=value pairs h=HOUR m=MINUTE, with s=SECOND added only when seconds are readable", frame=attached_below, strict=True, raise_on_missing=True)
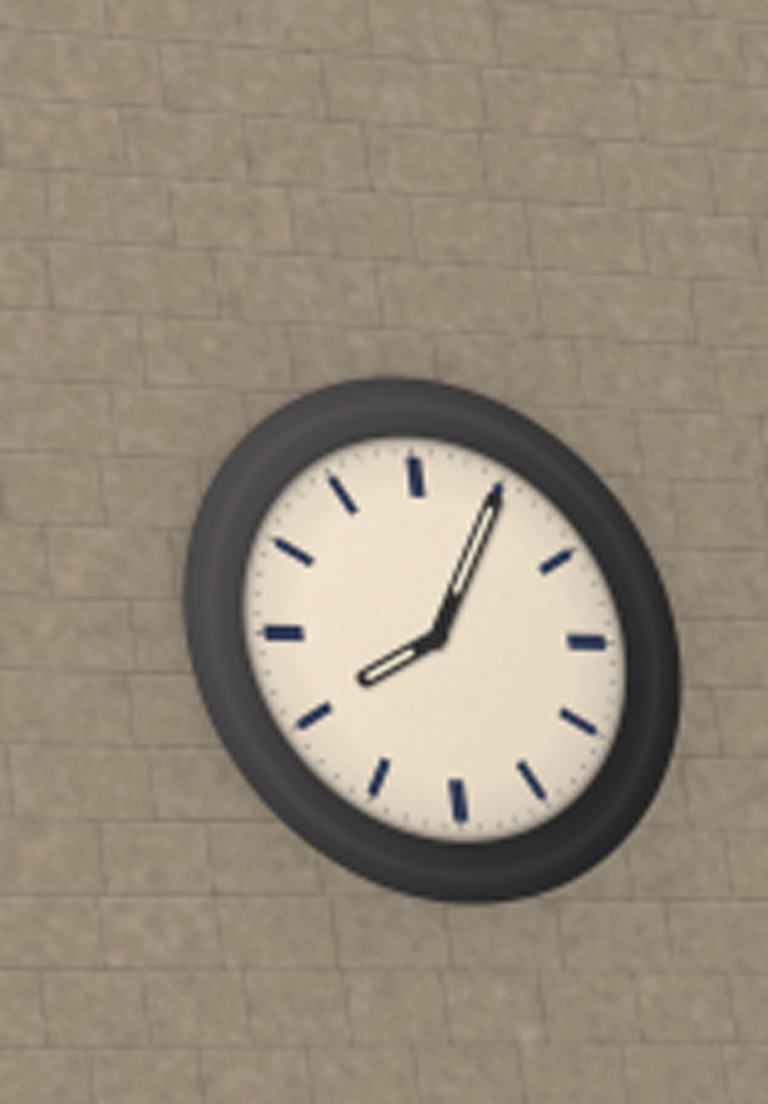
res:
h=8 m=5
